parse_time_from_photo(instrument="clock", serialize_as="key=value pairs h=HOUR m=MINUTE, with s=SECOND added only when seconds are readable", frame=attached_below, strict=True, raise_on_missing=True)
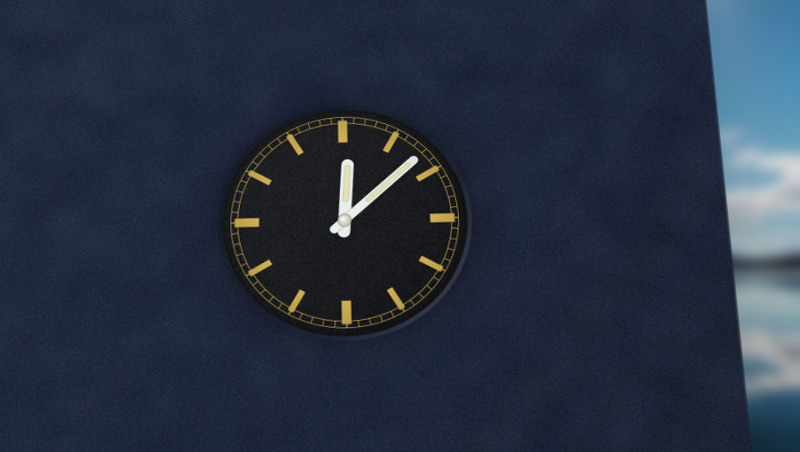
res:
h=12 m=8
